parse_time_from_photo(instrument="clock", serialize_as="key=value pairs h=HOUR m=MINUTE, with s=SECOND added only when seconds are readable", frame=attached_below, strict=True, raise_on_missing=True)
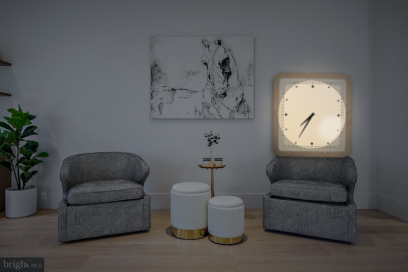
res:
h=7 m=35
